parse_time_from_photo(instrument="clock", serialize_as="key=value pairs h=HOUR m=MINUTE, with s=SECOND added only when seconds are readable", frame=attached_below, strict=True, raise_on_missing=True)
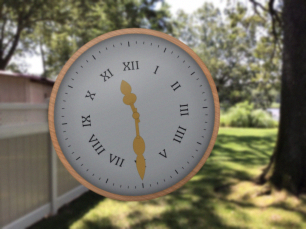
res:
h=11 m=30
